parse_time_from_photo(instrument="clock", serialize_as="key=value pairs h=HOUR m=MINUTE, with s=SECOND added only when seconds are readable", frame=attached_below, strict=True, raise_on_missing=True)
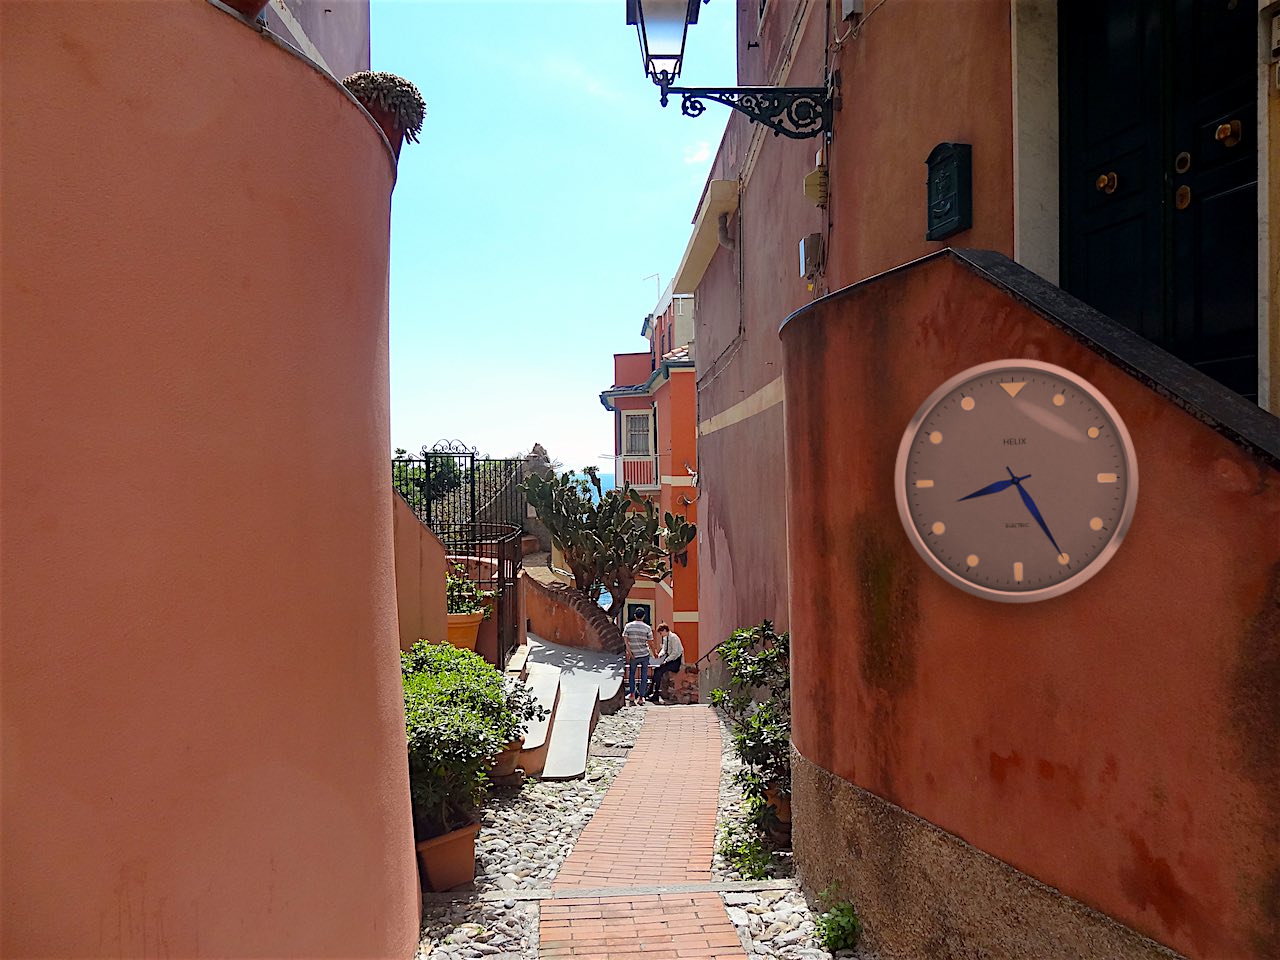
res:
h=8 m=25
